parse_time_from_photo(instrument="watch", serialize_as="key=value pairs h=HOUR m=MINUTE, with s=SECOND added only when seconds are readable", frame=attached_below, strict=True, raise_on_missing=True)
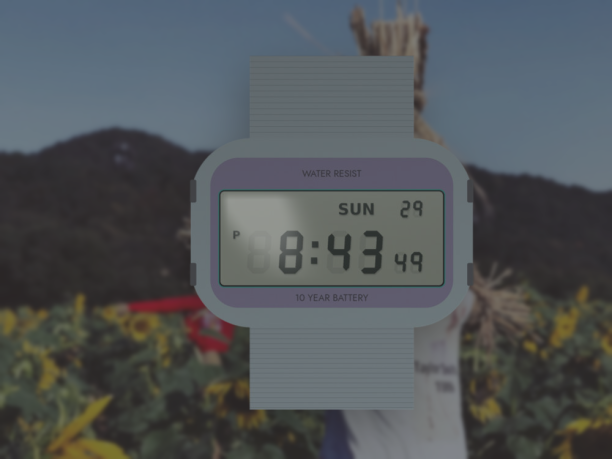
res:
h=8 m=43 s=49
